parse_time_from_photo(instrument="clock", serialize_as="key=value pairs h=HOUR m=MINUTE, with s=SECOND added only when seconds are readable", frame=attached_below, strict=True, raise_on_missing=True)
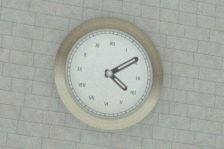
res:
h=4 m=9
